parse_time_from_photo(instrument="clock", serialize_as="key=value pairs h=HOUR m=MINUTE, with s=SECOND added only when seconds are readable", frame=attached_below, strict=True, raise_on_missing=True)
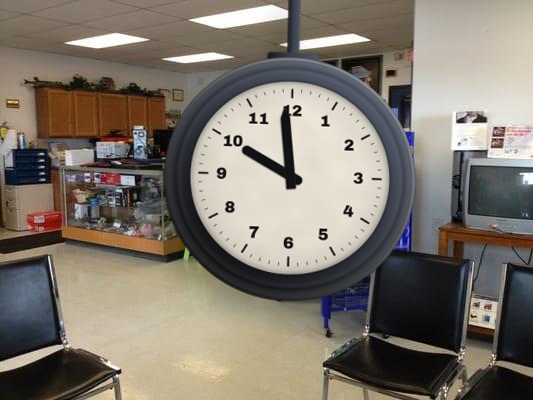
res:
h=9 m=59
